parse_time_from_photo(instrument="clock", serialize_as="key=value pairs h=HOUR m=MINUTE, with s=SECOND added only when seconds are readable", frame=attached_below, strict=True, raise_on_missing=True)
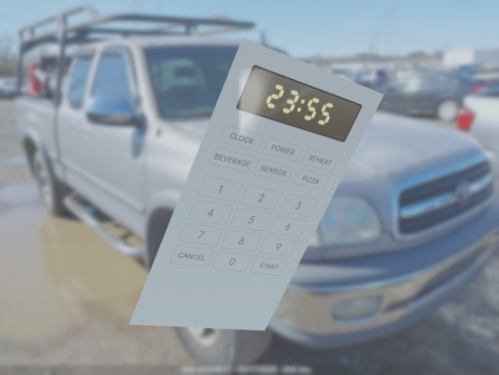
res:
h=23 m=55
